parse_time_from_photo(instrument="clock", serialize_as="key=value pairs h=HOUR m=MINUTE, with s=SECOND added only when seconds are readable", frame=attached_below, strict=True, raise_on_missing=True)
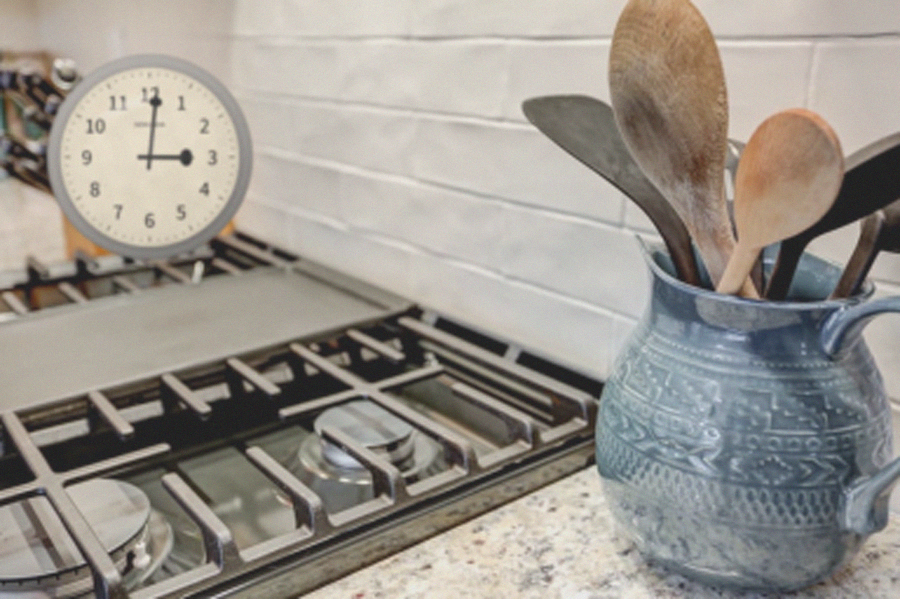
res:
h=3 m=1
